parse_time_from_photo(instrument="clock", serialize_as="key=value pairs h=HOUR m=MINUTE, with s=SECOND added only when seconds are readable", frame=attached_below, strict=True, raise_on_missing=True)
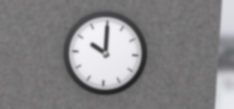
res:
h=10 m=0
